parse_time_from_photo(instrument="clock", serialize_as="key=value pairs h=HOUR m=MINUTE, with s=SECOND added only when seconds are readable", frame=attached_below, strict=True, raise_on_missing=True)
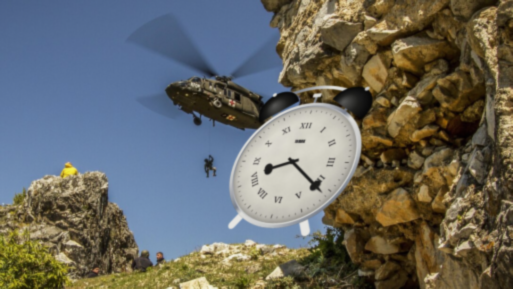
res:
h=8 m=21
